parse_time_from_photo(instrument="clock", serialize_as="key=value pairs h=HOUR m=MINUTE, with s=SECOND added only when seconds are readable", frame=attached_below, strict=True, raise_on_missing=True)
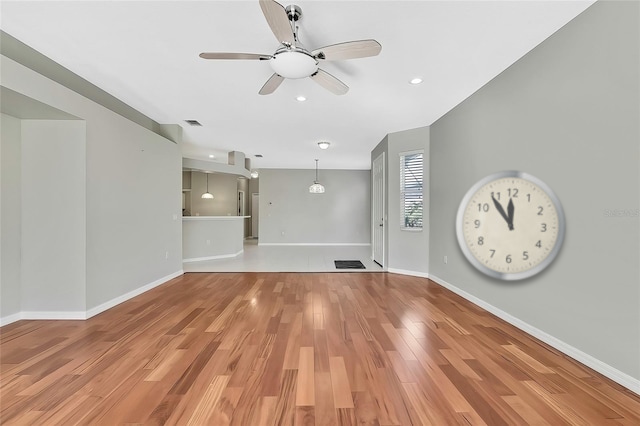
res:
h=11 m=54
